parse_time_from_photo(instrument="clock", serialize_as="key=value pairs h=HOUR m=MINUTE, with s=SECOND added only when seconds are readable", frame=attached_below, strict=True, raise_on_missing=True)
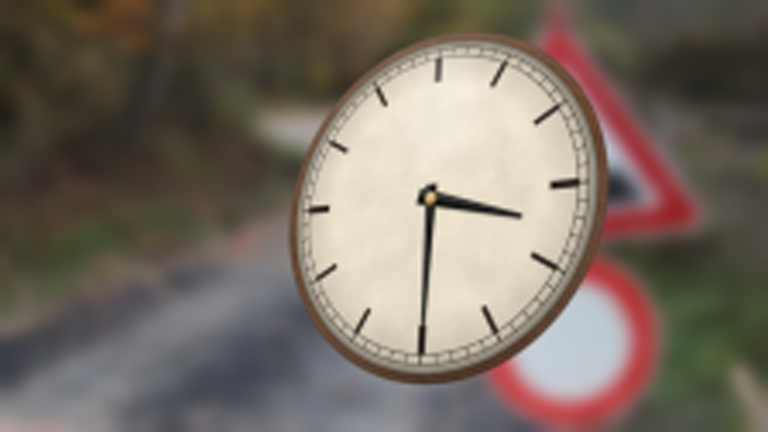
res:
h=3 m=30
